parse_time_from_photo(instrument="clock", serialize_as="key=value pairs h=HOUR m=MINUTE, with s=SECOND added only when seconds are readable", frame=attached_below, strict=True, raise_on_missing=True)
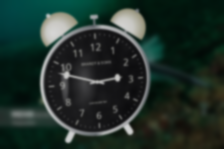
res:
h=2 m=48
